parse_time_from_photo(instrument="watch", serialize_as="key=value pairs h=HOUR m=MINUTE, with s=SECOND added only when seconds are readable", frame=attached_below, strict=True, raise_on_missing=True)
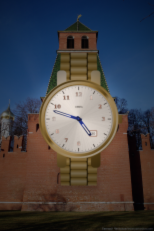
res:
h=4 m=48
